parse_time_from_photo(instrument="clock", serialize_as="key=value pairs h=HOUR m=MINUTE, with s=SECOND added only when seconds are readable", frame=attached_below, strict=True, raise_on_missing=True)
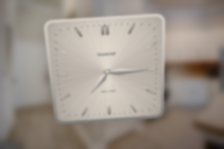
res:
h=7 m=15
